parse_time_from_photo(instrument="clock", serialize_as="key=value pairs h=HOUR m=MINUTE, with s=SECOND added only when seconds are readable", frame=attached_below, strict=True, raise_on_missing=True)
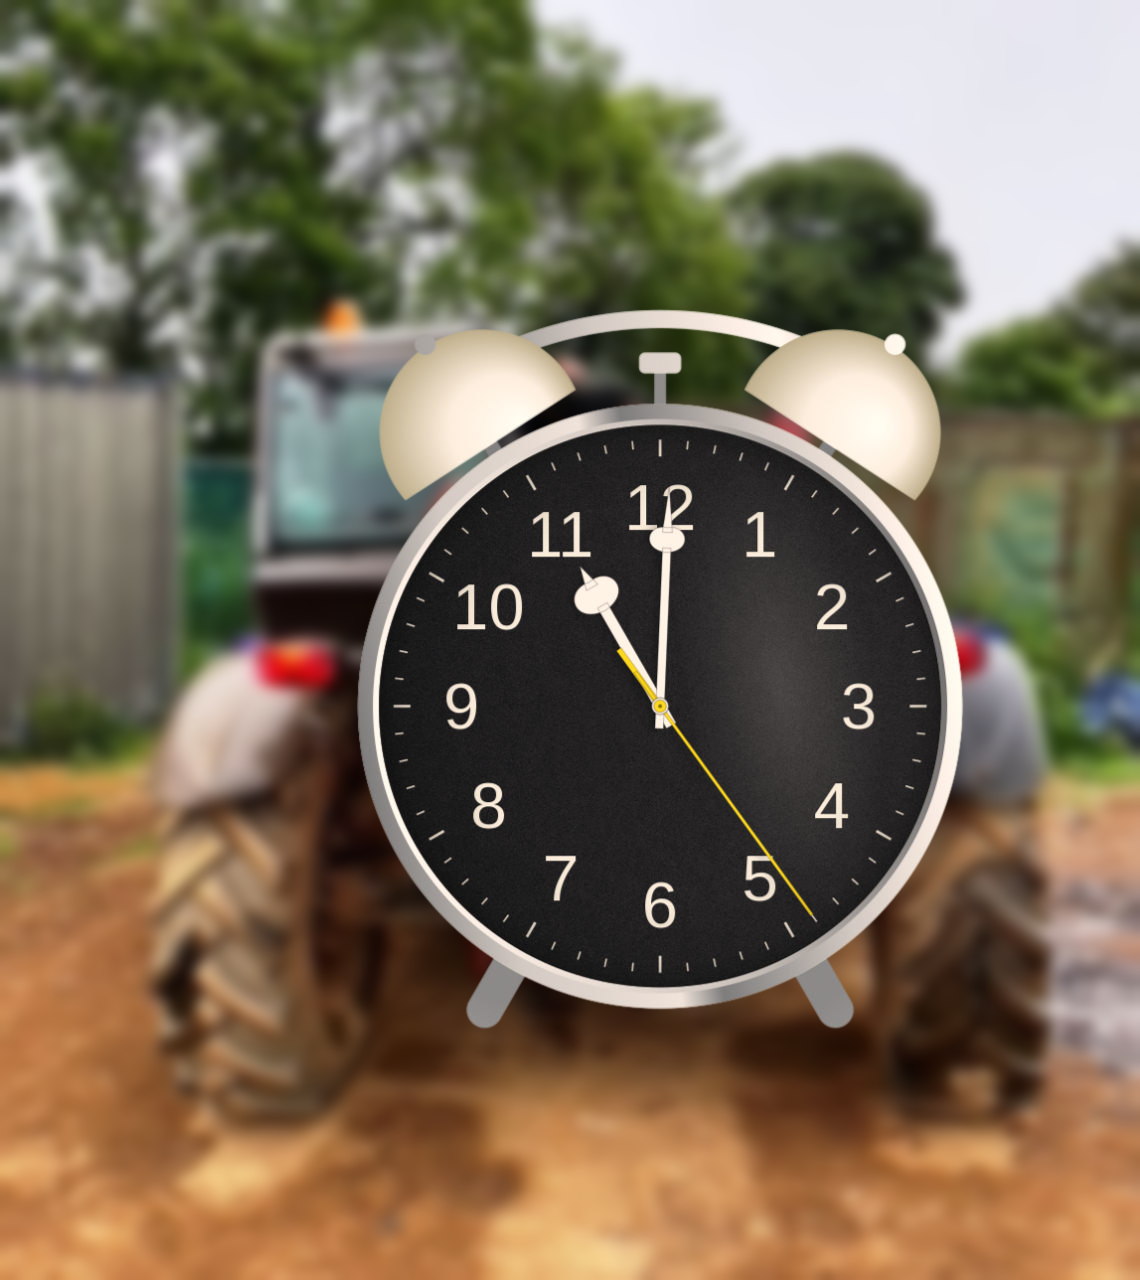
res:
h=11 m=0 s=24
